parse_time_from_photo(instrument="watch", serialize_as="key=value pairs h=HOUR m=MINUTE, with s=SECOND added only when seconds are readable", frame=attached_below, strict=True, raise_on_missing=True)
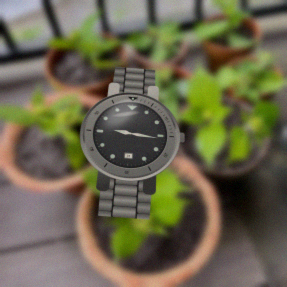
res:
h=9 m=16
